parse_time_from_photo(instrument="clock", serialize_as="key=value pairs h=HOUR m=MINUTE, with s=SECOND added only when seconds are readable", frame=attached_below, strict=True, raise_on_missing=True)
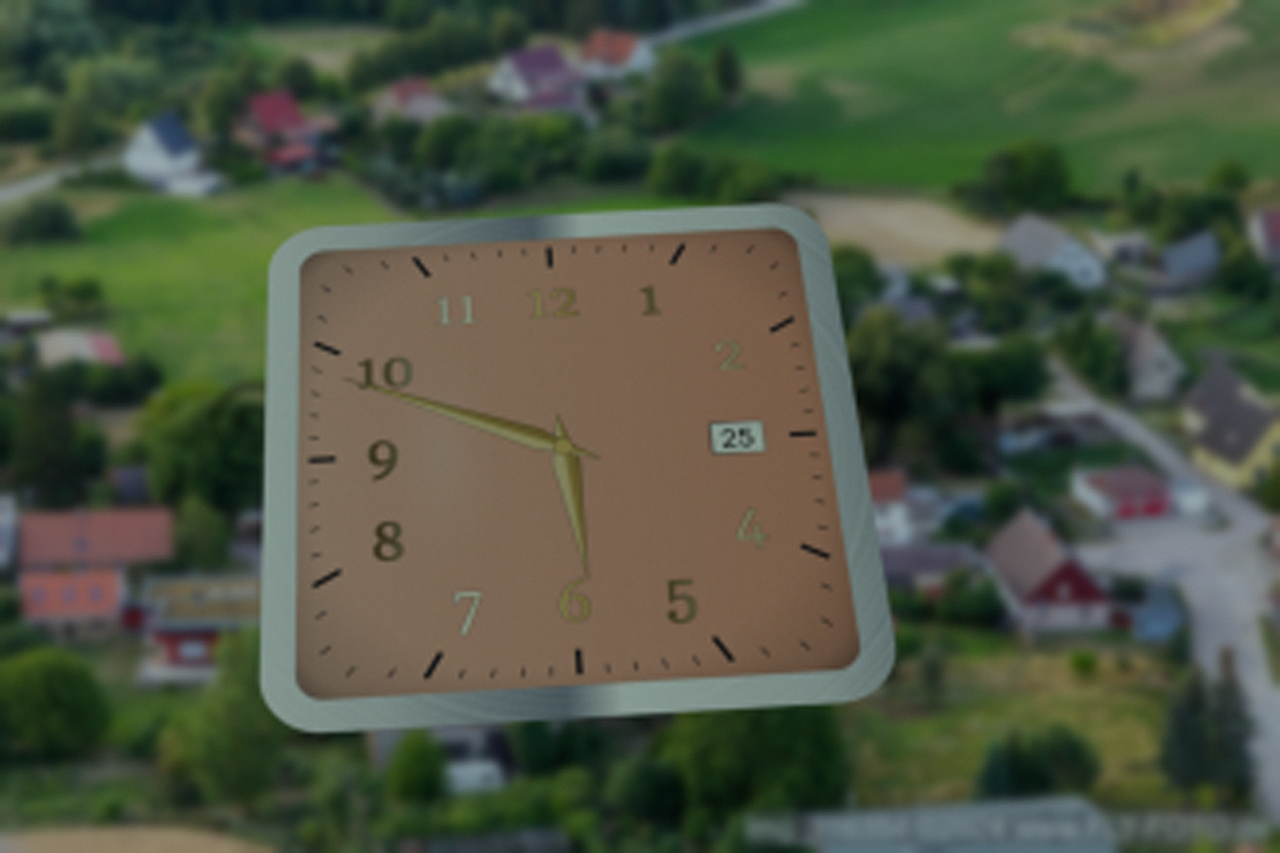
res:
h=5 m=49
